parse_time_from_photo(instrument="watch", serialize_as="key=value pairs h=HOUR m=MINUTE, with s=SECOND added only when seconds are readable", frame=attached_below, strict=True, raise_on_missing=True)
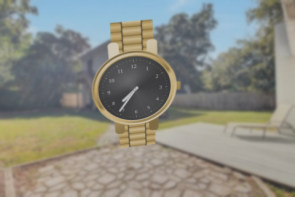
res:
h=7 m=36
